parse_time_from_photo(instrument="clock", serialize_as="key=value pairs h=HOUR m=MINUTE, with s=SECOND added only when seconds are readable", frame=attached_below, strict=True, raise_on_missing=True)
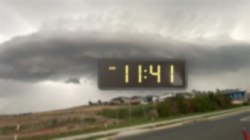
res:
h=11 m=41
